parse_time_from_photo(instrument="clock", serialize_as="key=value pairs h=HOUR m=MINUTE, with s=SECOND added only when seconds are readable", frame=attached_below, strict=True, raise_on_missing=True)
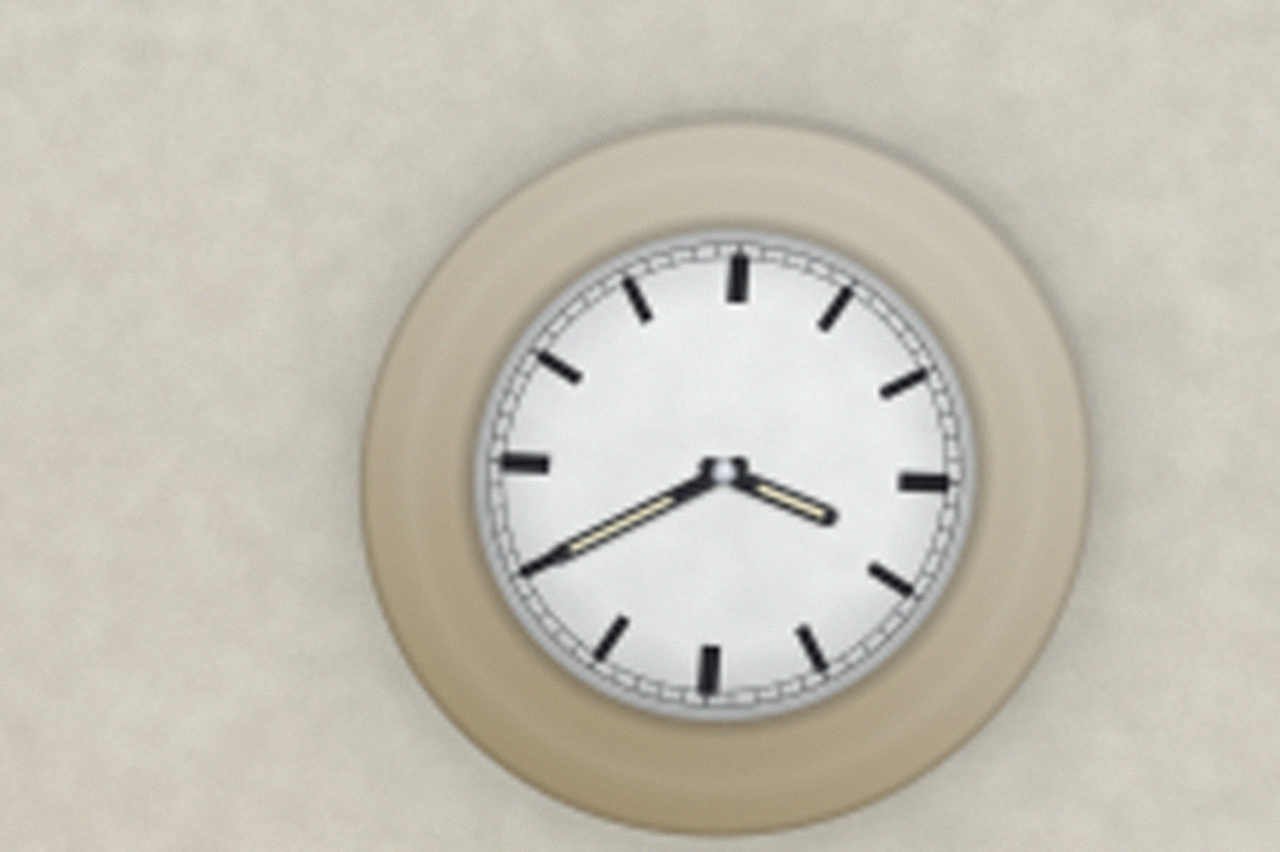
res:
h=3 m=40
